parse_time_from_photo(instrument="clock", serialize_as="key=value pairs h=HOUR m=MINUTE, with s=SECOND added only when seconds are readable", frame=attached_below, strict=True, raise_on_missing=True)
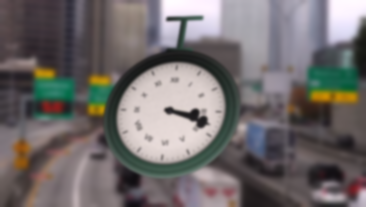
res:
h=3 m=18
